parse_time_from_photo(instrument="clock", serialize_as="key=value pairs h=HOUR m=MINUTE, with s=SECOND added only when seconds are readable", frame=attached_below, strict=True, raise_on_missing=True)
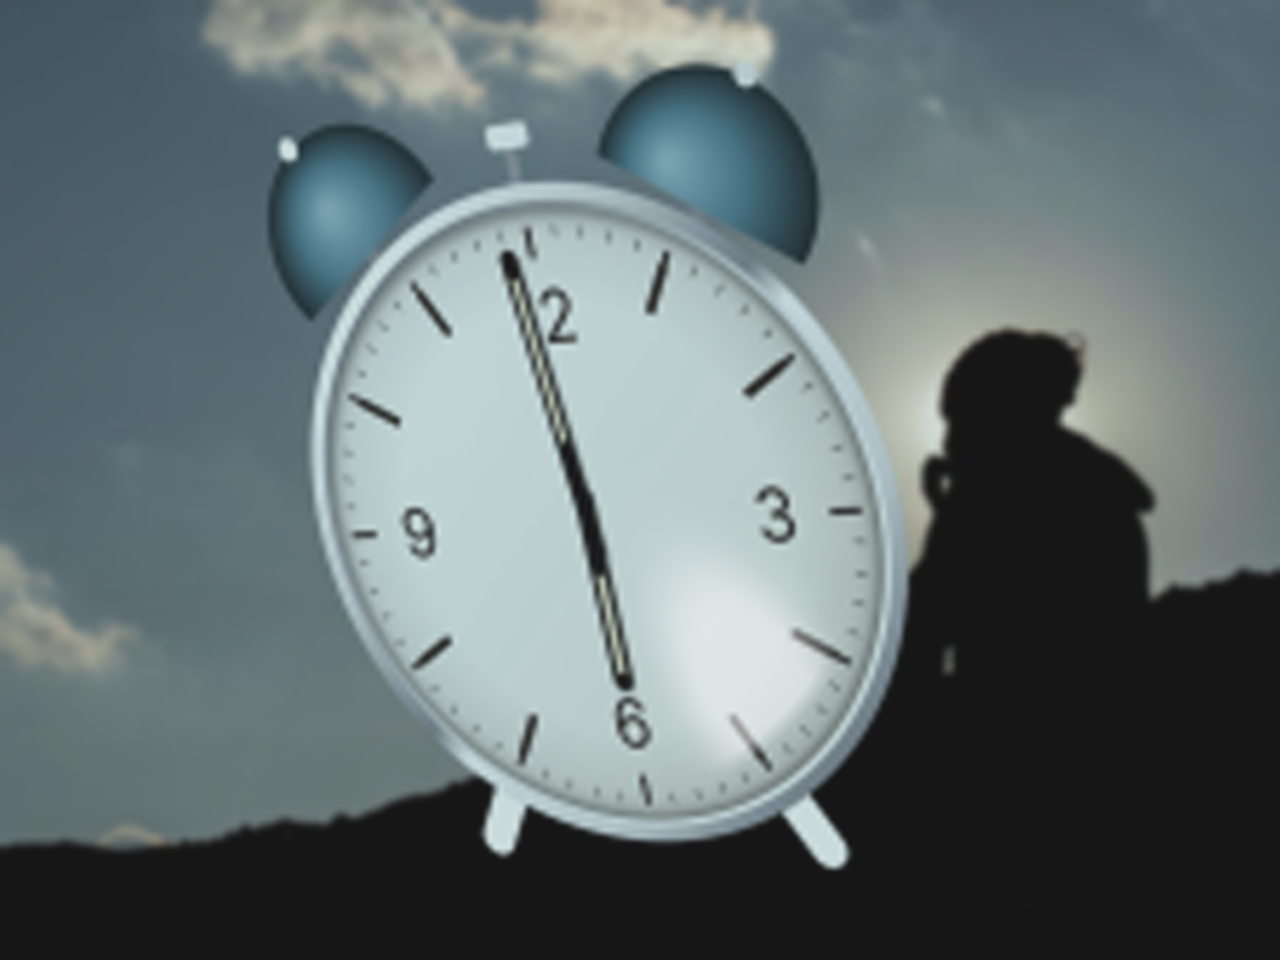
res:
h=5 m=59
